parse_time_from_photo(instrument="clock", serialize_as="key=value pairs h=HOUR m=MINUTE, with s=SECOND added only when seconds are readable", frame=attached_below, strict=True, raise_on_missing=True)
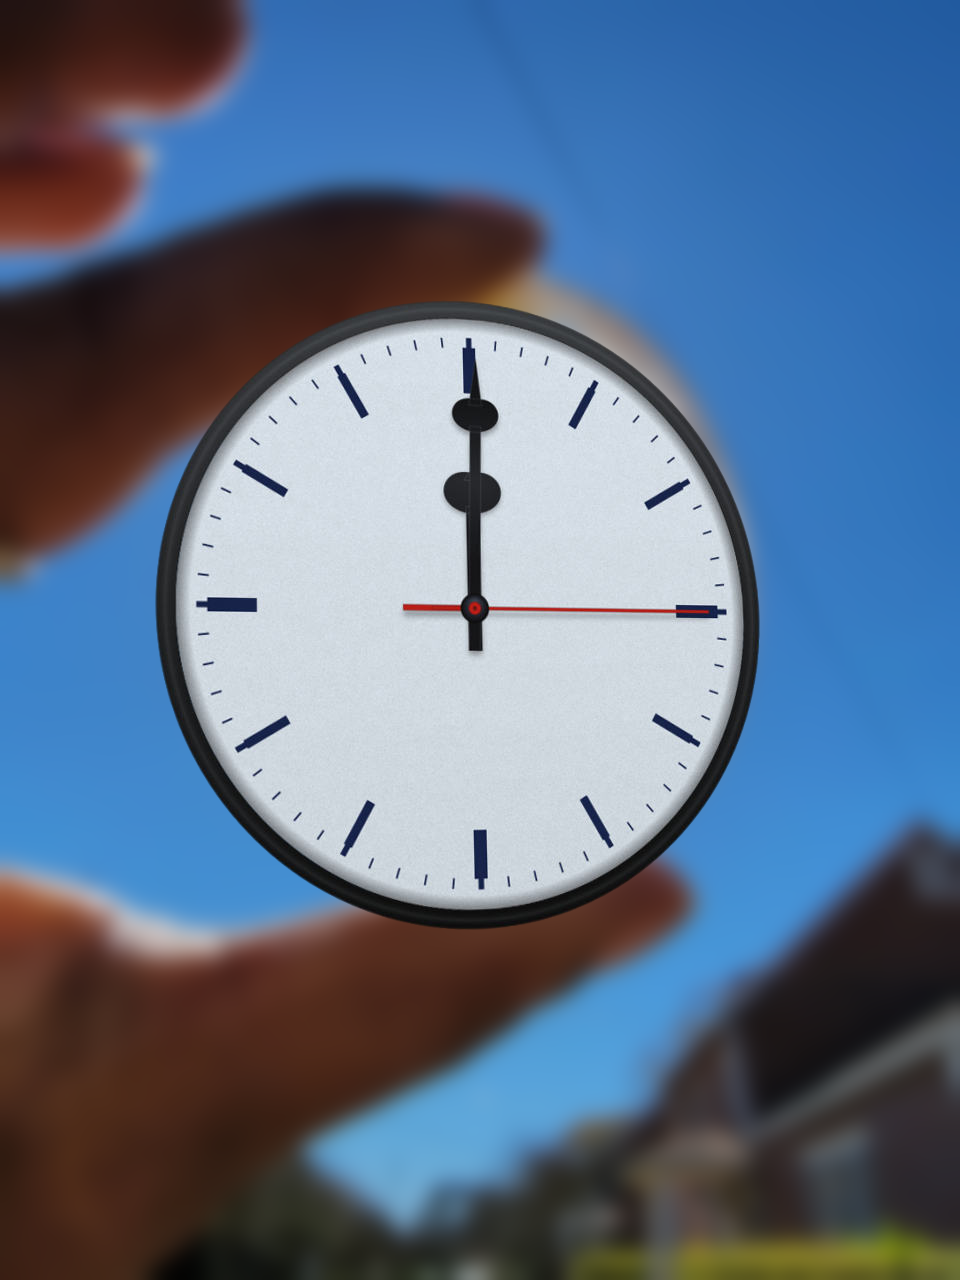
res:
h=12 m=0 s=15
